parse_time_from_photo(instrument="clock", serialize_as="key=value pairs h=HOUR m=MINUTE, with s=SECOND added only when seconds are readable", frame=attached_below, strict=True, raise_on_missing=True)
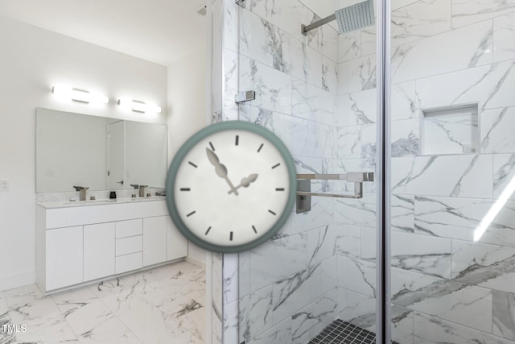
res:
h=1 m=54
